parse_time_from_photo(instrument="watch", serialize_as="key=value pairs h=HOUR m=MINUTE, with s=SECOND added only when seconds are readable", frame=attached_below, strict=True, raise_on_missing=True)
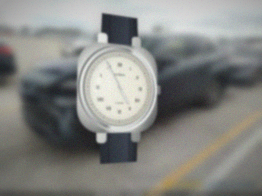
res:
h=4 m=55
